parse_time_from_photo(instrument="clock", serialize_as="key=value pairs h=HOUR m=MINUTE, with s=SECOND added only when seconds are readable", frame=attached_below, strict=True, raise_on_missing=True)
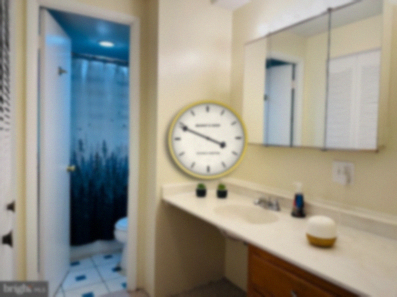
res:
h=3 m=49
